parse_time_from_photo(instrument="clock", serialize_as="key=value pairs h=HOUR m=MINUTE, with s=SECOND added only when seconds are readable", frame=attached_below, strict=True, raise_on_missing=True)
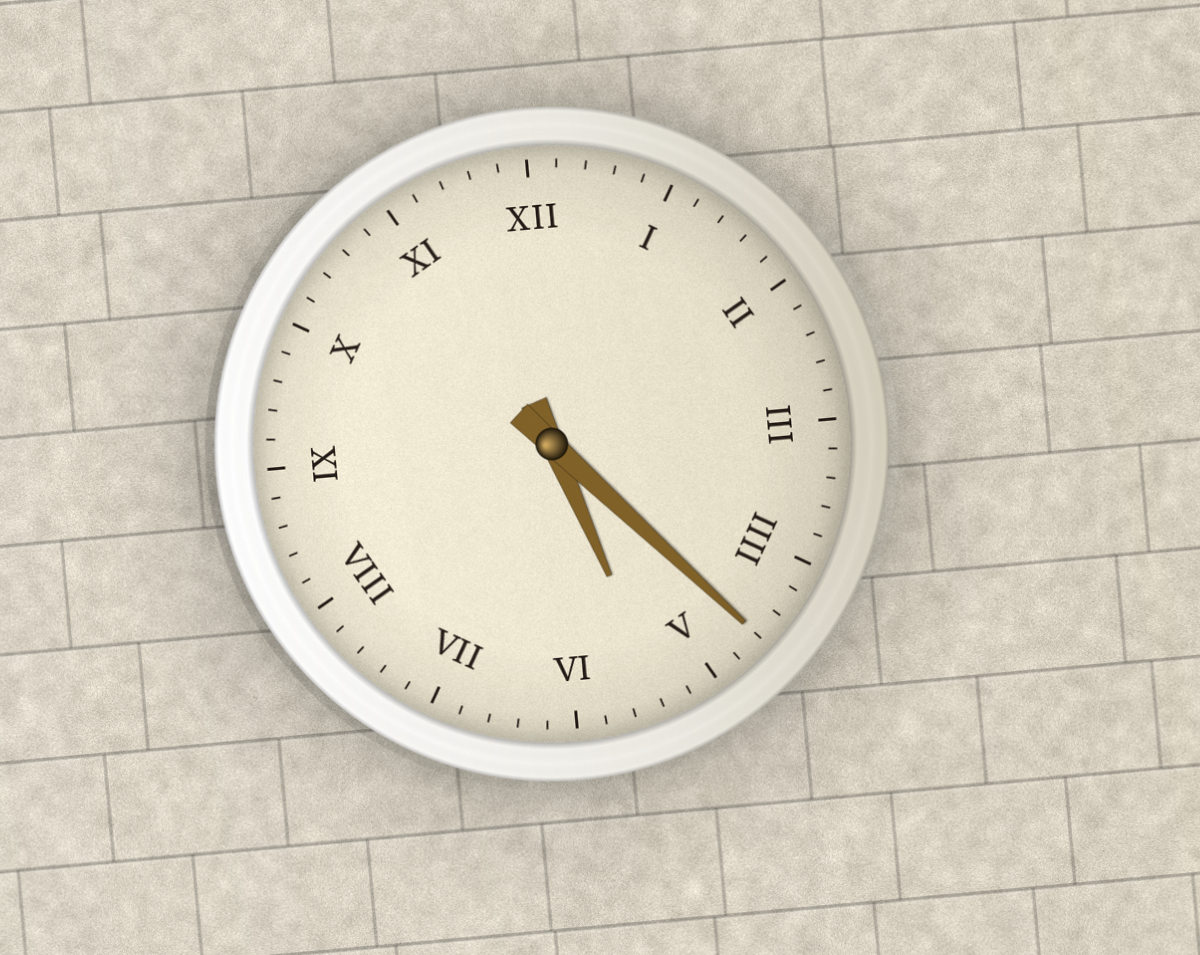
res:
h=5 m=23
